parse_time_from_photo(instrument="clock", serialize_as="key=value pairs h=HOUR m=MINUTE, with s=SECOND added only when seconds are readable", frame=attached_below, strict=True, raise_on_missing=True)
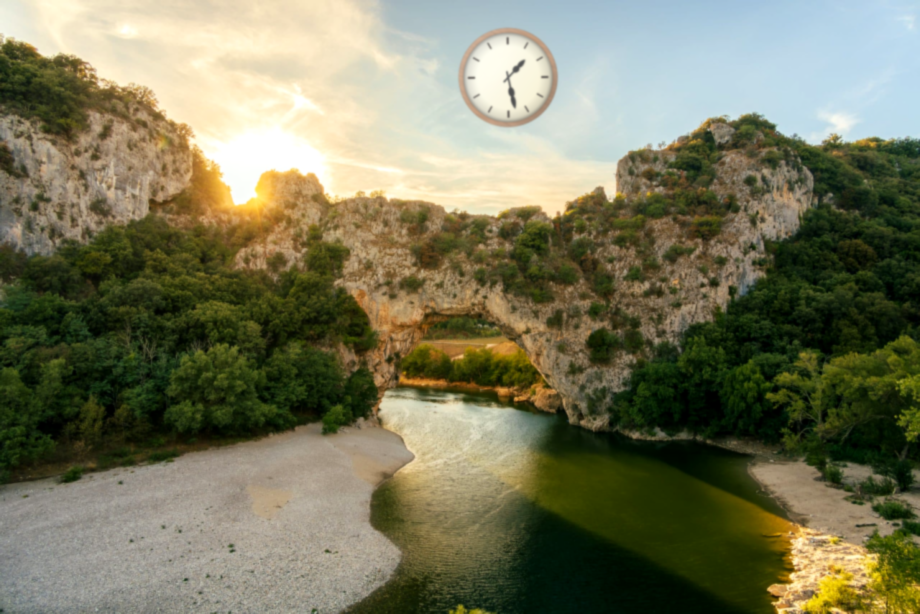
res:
h=1 m=28
